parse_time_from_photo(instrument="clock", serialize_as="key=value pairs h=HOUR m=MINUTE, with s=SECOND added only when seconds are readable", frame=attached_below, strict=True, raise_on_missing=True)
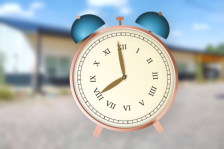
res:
h=7 m=59
